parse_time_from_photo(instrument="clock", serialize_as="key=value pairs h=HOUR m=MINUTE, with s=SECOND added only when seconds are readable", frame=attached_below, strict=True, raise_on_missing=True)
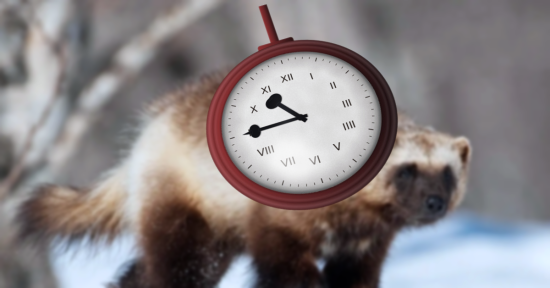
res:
h=10 m=45
